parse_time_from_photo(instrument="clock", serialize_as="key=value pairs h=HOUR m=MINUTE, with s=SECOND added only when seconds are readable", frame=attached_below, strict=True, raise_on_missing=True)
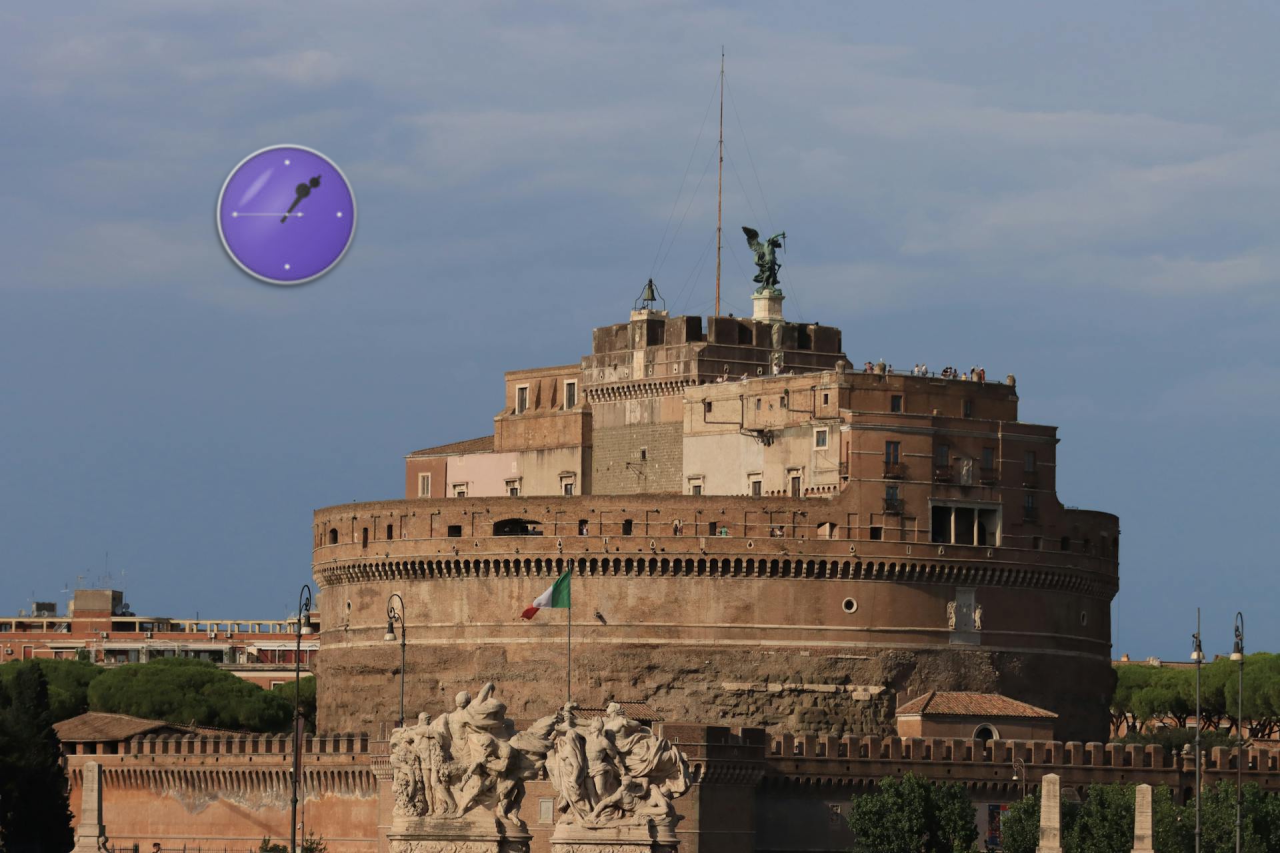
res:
h=1 m=6 s=45
